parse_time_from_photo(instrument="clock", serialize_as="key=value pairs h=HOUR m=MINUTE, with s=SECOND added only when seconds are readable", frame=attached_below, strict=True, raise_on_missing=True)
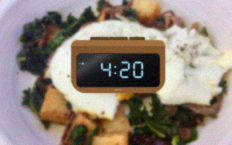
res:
h=4 m=20
